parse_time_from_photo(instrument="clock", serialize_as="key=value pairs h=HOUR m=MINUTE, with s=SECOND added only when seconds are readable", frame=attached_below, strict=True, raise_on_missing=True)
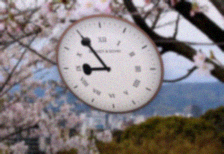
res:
h=8 m=55
